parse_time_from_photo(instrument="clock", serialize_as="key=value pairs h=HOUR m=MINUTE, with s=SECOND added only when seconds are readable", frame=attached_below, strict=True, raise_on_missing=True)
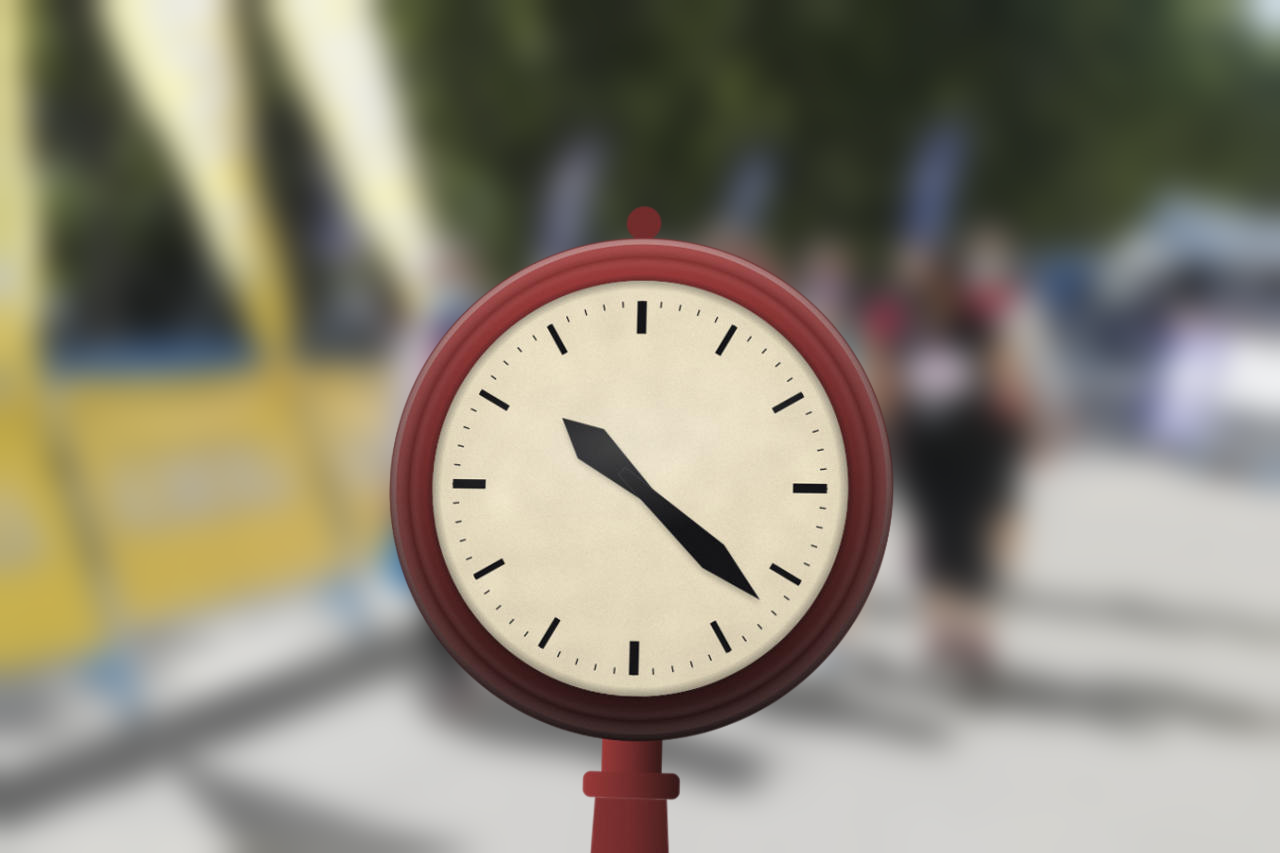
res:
h=10 m=22
